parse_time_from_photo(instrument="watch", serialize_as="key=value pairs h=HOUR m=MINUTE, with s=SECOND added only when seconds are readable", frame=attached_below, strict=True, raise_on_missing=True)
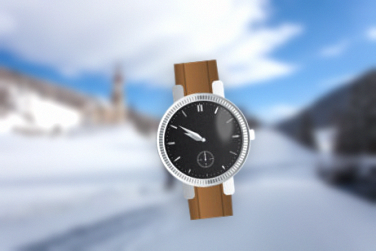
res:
h=9 m=51
